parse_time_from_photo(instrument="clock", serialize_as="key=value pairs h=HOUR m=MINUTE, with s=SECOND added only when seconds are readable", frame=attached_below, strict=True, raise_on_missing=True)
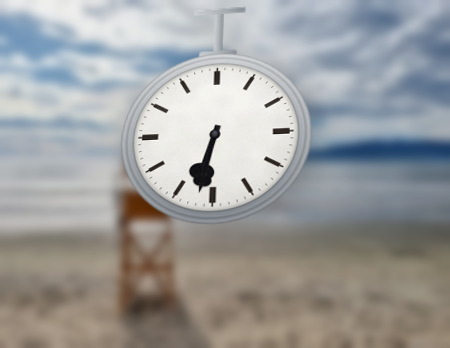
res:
h=6 m=32
